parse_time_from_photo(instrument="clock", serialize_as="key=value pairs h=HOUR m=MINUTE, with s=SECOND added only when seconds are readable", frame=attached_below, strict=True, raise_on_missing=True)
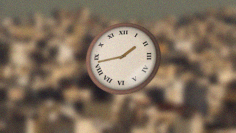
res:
h=1 m=43
